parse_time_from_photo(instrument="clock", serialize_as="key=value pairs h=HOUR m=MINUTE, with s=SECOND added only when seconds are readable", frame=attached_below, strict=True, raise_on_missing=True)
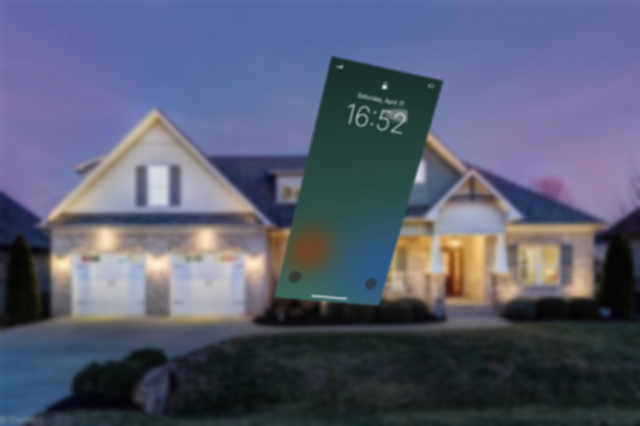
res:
h=16 m=52
